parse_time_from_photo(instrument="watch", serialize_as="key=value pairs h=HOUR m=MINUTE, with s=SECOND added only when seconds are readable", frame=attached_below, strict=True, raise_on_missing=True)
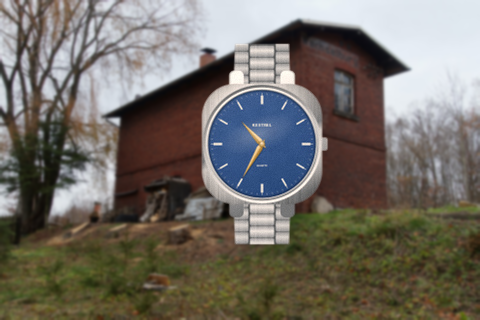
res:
h=10 m=35
